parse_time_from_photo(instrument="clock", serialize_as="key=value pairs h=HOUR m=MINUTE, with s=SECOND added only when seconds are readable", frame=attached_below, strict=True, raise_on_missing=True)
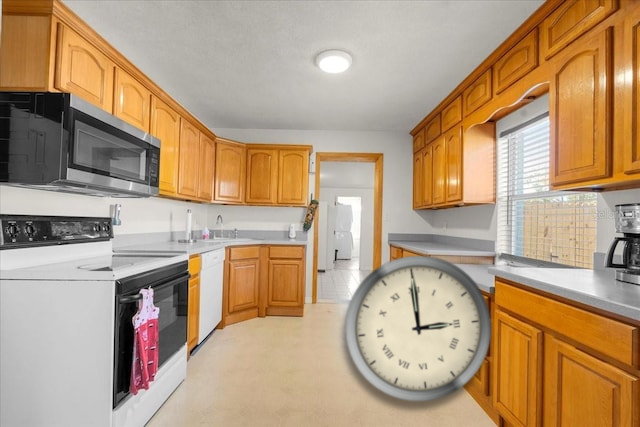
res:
h=3 m=0
